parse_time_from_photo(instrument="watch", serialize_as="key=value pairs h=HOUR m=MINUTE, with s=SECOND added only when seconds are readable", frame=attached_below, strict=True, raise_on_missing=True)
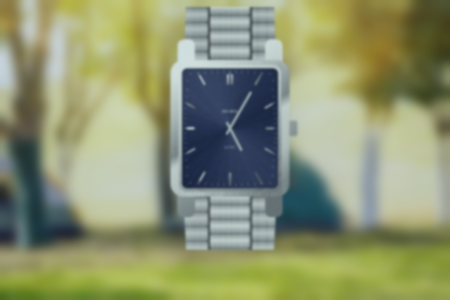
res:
h=5 m=5
